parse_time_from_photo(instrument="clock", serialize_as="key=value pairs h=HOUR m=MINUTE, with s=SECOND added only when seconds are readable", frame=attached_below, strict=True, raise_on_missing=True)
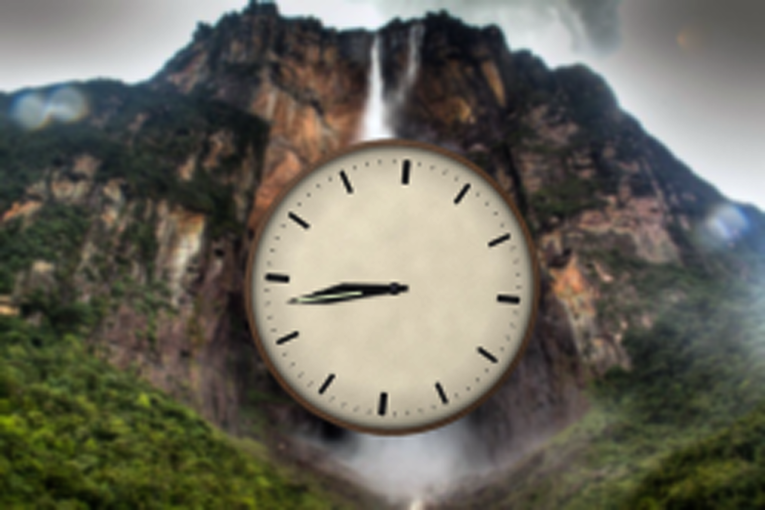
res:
h=8 m=43
